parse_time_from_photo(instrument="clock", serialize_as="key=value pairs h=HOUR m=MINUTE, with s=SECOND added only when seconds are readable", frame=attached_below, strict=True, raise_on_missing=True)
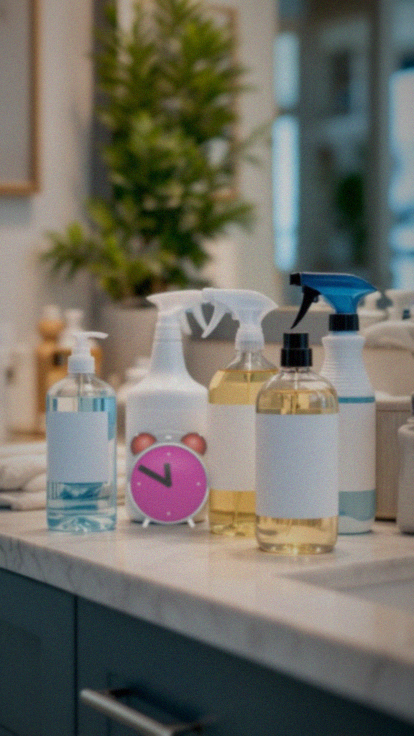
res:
h=11 m=50
